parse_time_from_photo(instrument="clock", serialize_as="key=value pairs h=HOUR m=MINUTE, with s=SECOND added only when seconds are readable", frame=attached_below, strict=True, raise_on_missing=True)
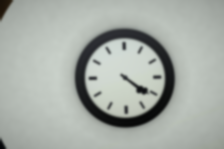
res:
h=4 m=21
